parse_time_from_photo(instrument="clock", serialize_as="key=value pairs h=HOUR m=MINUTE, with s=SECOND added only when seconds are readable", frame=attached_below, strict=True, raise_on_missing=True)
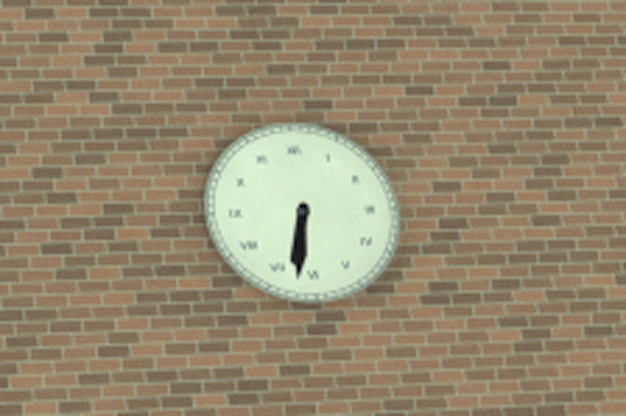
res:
h=6 m=32
